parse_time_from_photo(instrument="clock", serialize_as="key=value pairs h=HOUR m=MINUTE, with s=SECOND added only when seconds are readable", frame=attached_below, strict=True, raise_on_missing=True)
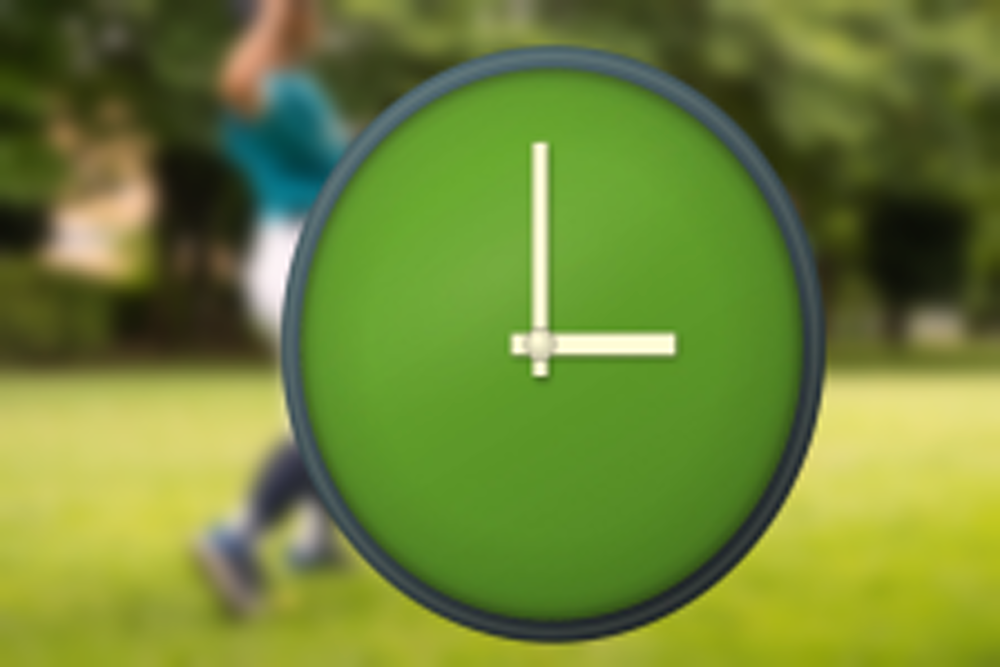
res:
h=3 m=0
